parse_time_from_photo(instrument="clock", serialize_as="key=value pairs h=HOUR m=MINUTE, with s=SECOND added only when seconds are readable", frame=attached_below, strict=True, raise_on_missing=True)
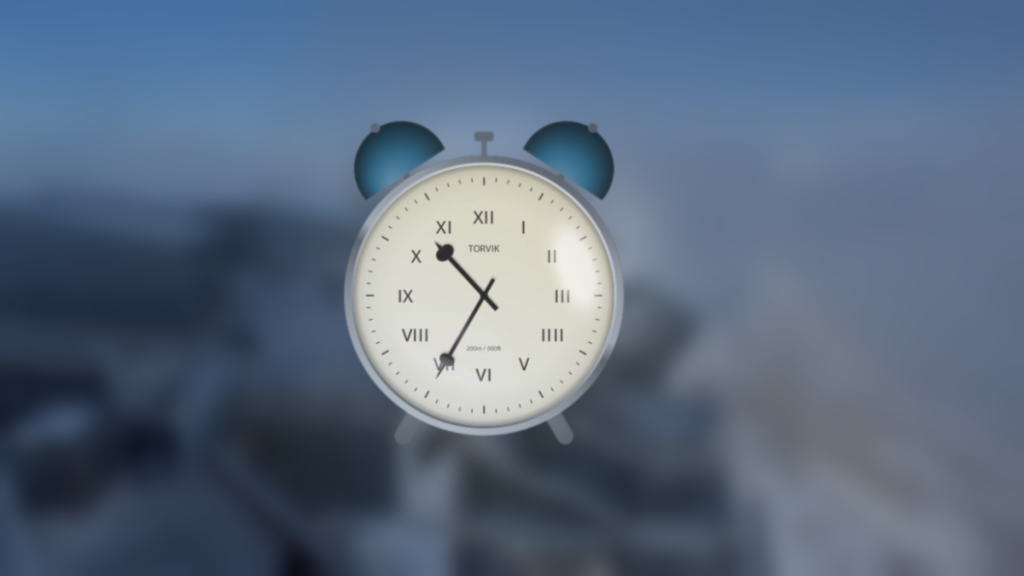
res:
h=10 m=35
